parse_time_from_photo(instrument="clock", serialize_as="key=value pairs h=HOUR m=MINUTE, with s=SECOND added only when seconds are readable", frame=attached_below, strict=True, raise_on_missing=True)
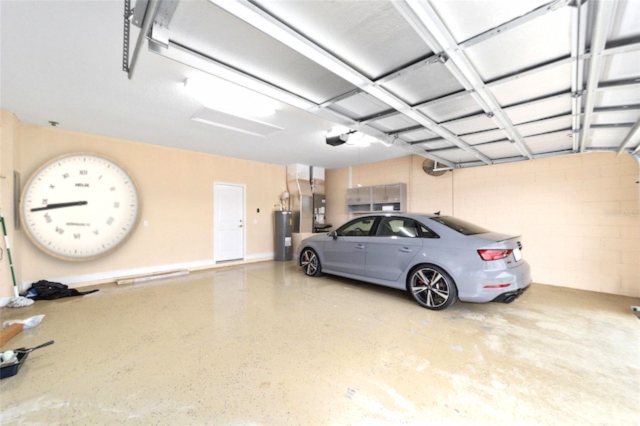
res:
h=8 m=43
